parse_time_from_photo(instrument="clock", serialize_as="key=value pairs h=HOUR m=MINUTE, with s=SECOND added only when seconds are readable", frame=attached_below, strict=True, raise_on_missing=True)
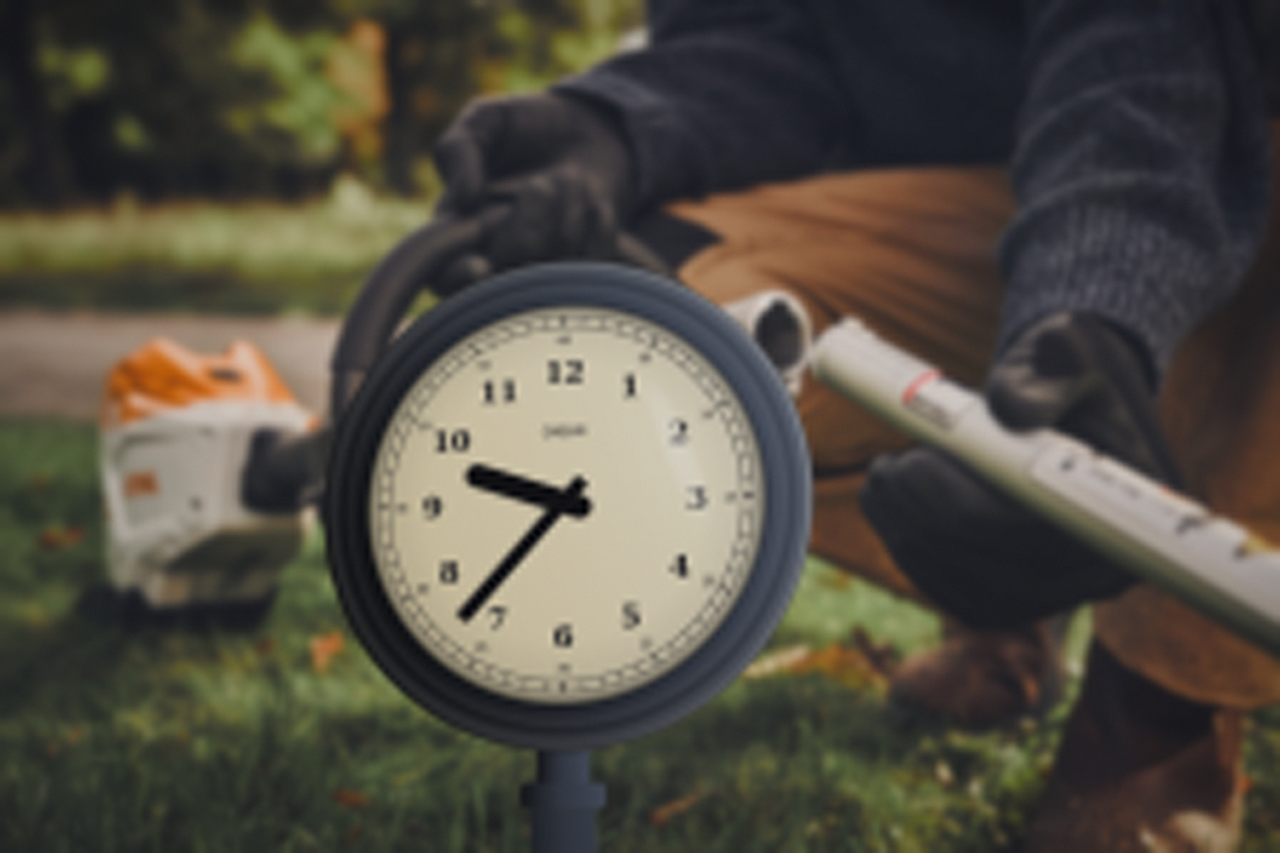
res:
h=9 m=37
